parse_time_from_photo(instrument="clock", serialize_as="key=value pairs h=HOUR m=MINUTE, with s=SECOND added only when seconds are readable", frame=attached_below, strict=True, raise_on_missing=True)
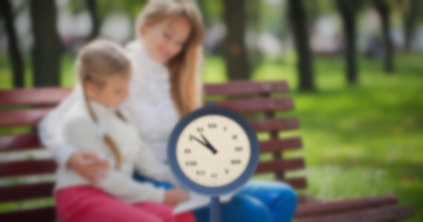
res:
h=10 m=51
